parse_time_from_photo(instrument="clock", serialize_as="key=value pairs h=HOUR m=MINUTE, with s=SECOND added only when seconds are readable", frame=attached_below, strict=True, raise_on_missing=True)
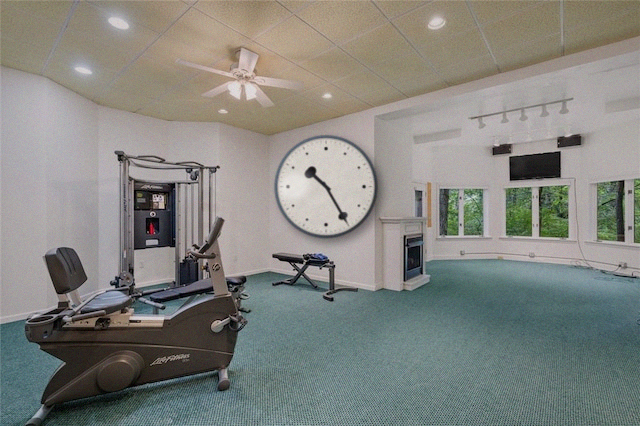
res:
h=10 m=25
